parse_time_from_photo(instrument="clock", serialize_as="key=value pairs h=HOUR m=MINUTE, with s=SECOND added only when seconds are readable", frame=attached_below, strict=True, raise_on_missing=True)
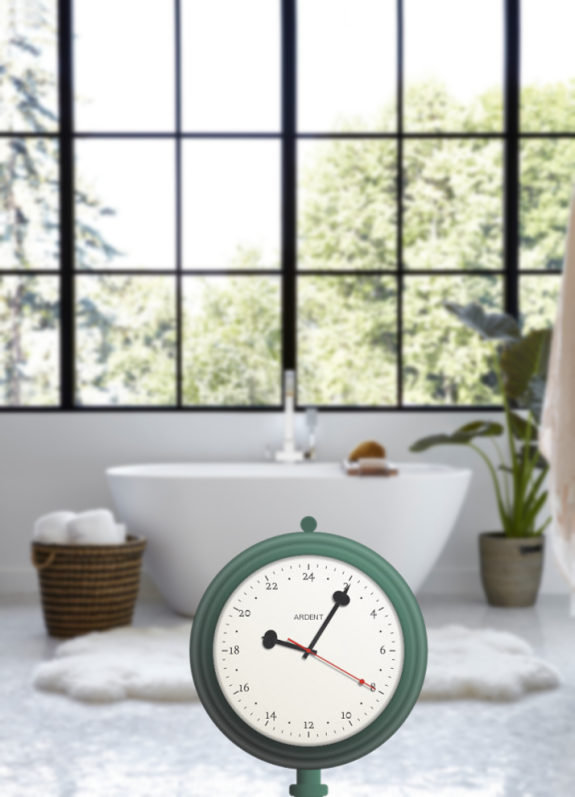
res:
h=19 m=5 s=20
